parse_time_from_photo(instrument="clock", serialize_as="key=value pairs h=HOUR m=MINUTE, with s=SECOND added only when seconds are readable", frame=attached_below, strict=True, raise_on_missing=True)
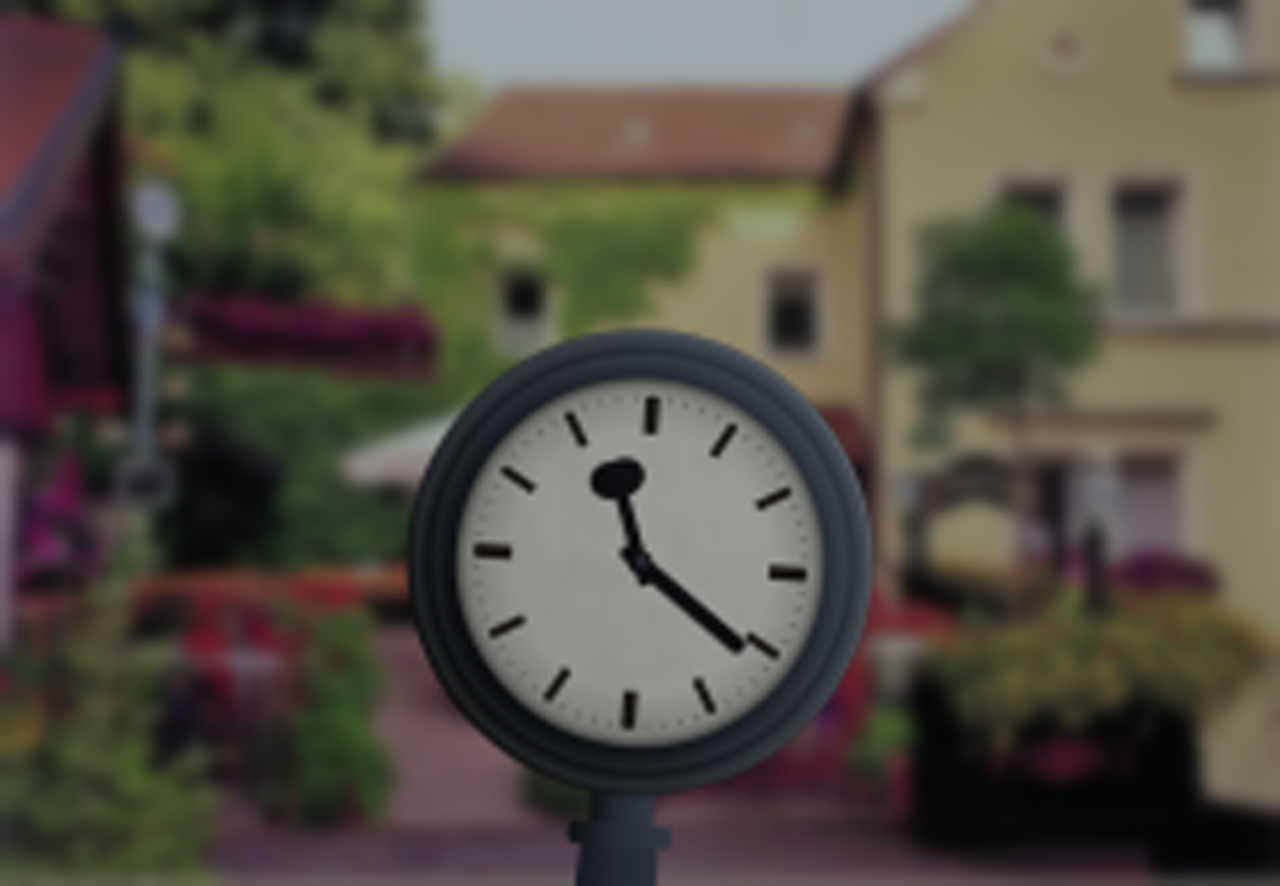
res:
h=11 m=21
